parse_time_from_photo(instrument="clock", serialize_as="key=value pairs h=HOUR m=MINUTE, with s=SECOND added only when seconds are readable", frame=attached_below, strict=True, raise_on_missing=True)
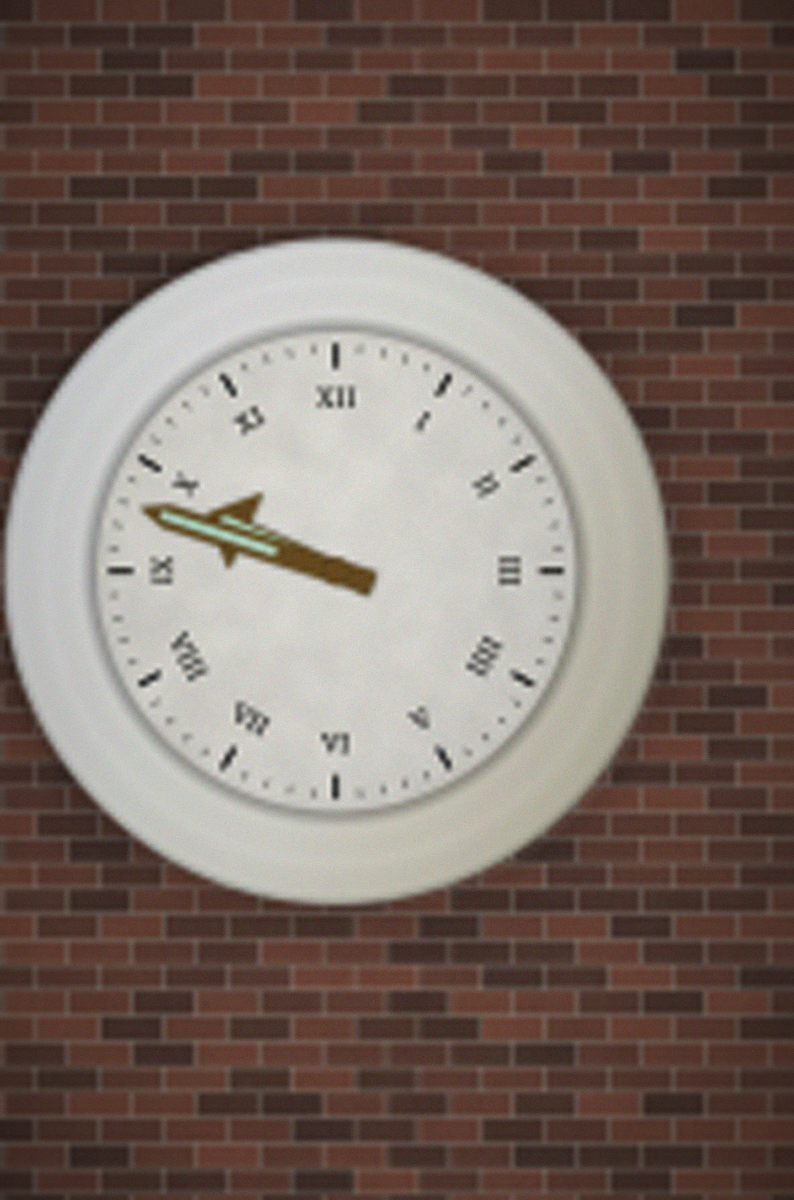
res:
h=9 m=48
